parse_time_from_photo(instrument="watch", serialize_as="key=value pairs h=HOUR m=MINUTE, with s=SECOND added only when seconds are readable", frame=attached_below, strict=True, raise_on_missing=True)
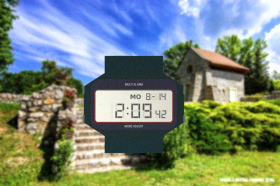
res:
h=2 m=9 s=42
